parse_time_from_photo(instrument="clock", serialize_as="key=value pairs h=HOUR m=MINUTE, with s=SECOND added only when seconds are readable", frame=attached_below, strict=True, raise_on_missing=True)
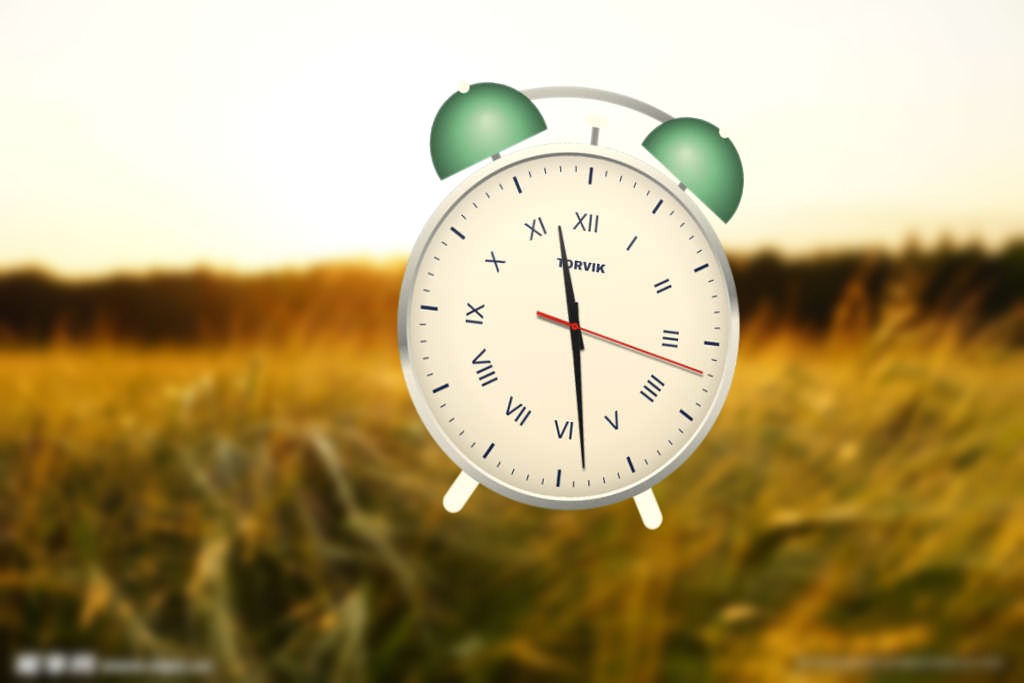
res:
h=11 m=28 s=17
